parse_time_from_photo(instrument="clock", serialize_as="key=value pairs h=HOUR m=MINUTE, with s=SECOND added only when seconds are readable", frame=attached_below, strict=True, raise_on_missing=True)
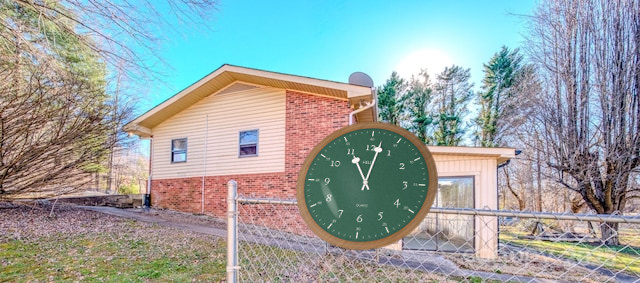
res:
h=11 m=2
